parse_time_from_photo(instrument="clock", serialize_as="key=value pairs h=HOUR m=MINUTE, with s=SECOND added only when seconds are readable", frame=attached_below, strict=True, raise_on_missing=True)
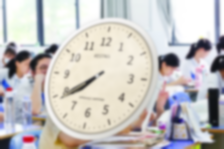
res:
h=7 m=39
